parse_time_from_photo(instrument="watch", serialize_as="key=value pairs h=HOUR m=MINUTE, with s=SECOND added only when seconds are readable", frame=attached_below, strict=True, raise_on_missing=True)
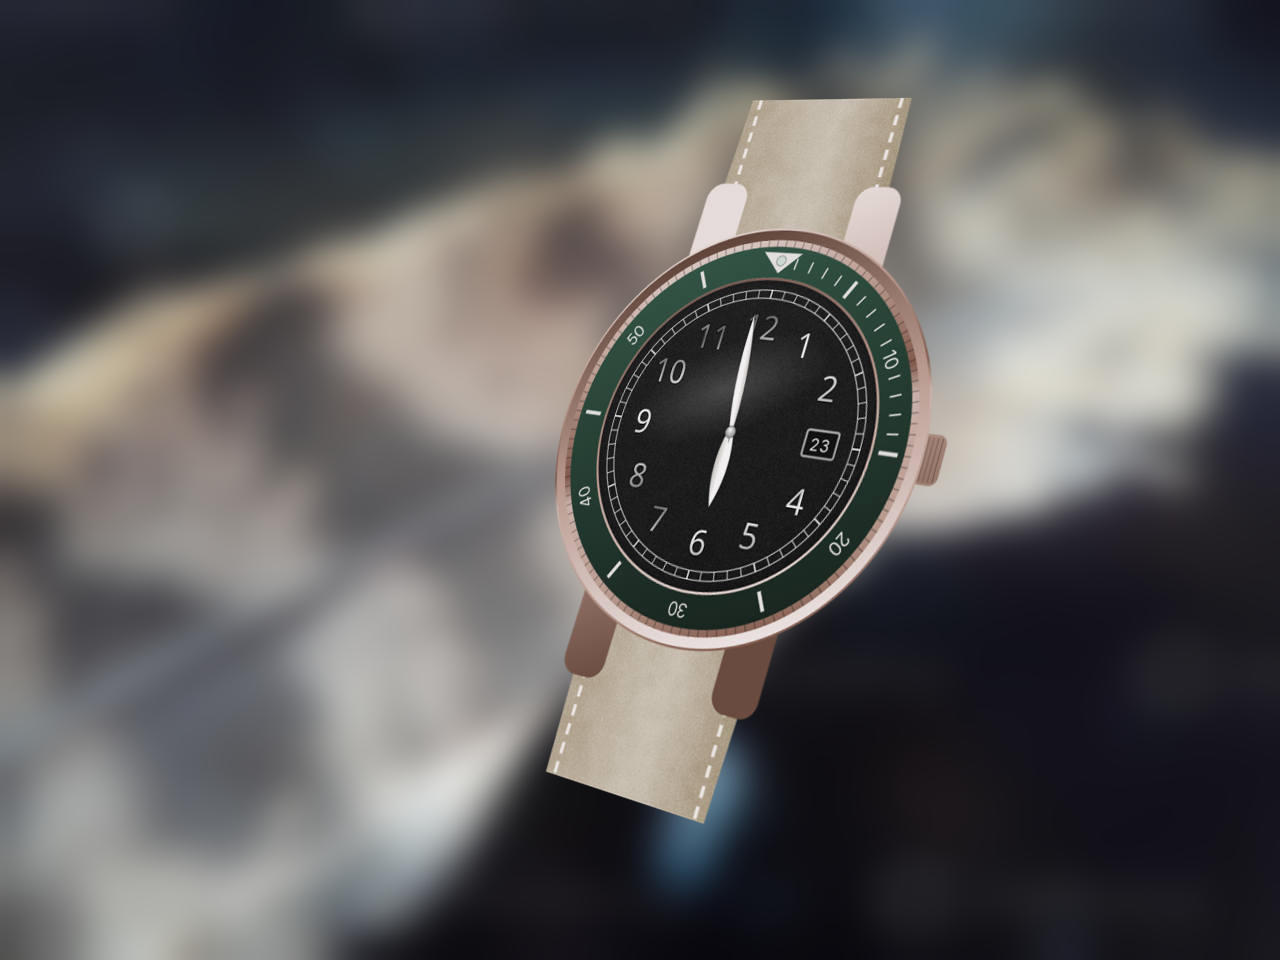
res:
h=5 m=59
